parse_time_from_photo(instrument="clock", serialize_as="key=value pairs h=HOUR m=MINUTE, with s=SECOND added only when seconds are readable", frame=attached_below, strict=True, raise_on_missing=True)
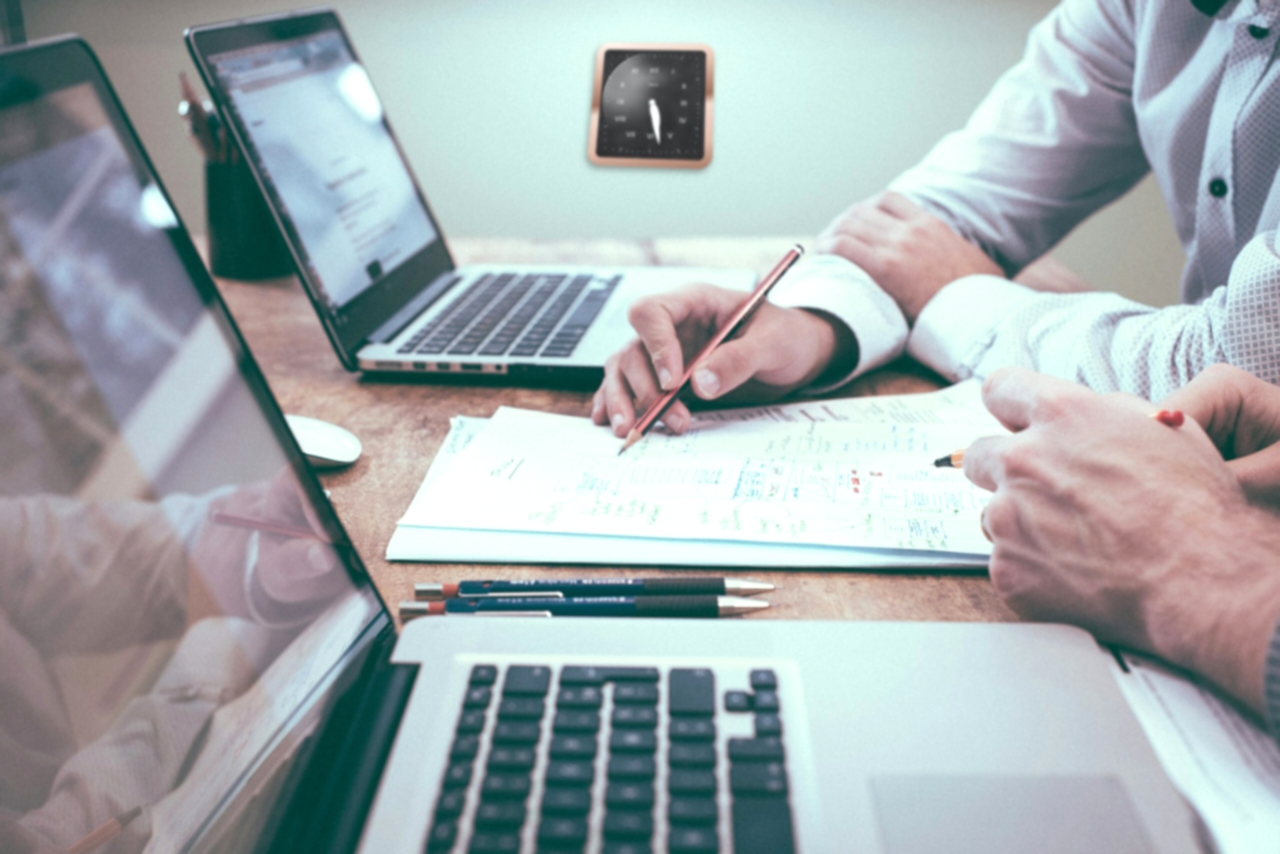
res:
h=5 m=28
